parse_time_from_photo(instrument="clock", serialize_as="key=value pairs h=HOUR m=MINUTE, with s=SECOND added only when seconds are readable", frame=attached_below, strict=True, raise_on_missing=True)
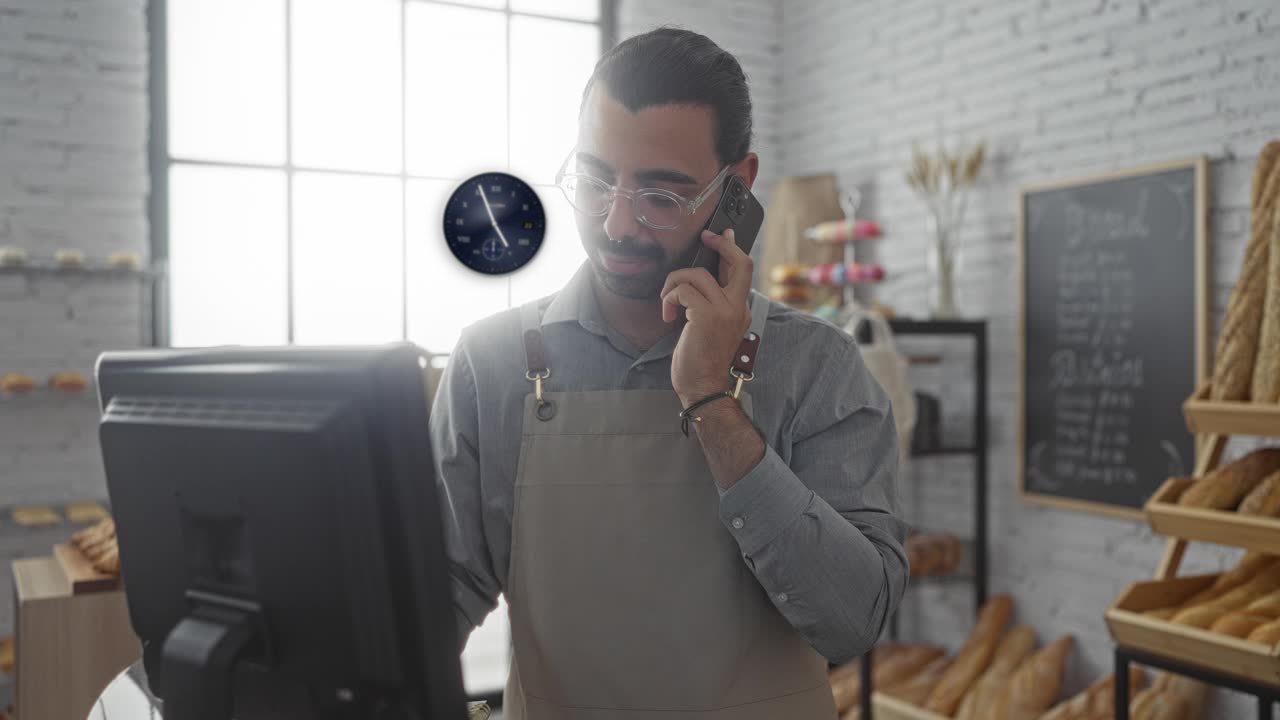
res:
h=4 m=56
